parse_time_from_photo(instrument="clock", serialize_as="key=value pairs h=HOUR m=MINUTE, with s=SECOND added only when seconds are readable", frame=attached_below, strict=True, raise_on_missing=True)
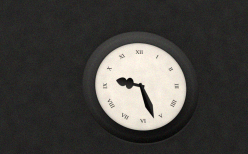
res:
h=9 m=27
